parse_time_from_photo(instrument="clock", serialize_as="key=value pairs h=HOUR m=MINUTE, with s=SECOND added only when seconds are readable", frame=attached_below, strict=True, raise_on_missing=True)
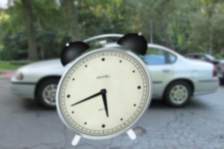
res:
h=5 m=42
